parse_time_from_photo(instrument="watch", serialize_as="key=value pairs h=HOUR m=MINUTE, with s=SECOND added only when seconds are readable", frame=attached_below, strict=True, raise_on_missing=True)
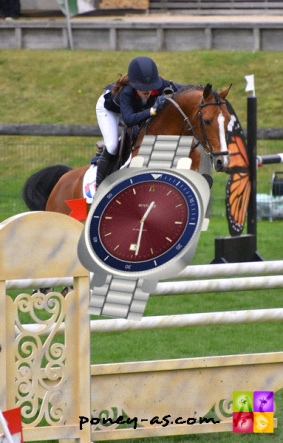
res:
h=12 m=29
